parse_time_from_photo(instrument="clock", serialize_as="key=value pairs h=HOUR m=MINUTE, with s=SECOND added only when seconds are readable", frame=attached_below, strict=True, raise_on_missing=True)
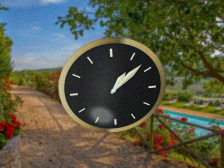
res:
h=1 m=8
